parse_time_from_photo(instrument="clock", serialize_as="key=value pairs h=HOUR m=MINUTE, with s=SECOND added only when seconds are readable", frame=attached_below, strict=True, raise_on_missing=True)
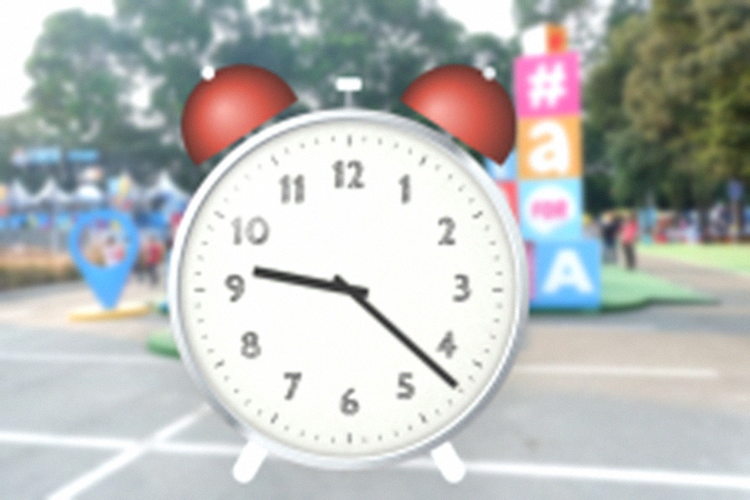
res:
h=9 m=22
